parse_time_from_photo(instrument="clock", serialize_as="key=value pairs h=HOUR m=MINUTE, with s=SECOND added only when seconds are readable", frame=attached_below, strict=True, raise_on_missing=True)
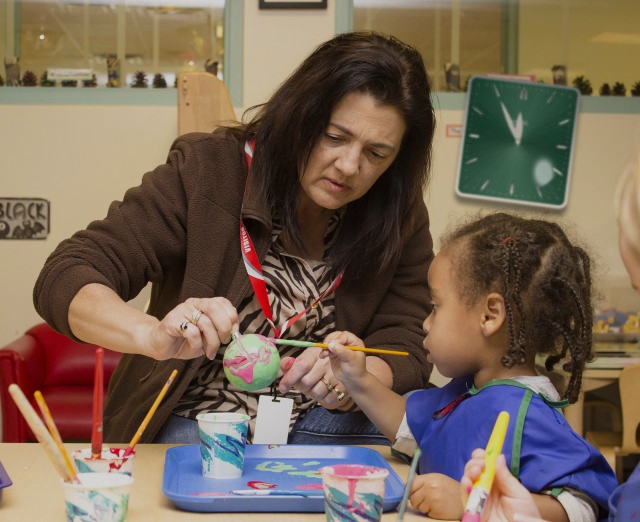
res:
h=11 m=55
